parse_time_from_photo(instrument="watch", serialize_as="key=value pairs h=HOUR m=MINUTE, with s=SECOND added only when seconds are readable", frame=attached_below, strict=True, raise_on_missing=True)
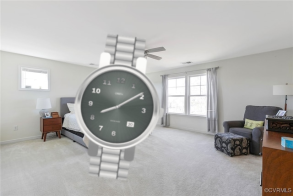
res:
h=8 m=9
